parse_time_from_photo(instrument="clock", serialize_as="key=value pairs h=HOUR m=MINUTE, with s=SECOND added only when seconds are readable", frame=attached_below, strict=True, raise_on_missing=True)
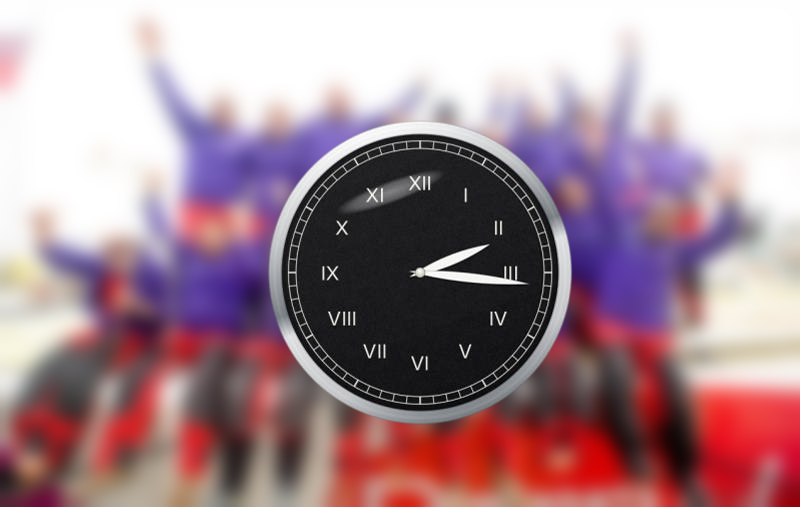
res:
h=2 m=16
